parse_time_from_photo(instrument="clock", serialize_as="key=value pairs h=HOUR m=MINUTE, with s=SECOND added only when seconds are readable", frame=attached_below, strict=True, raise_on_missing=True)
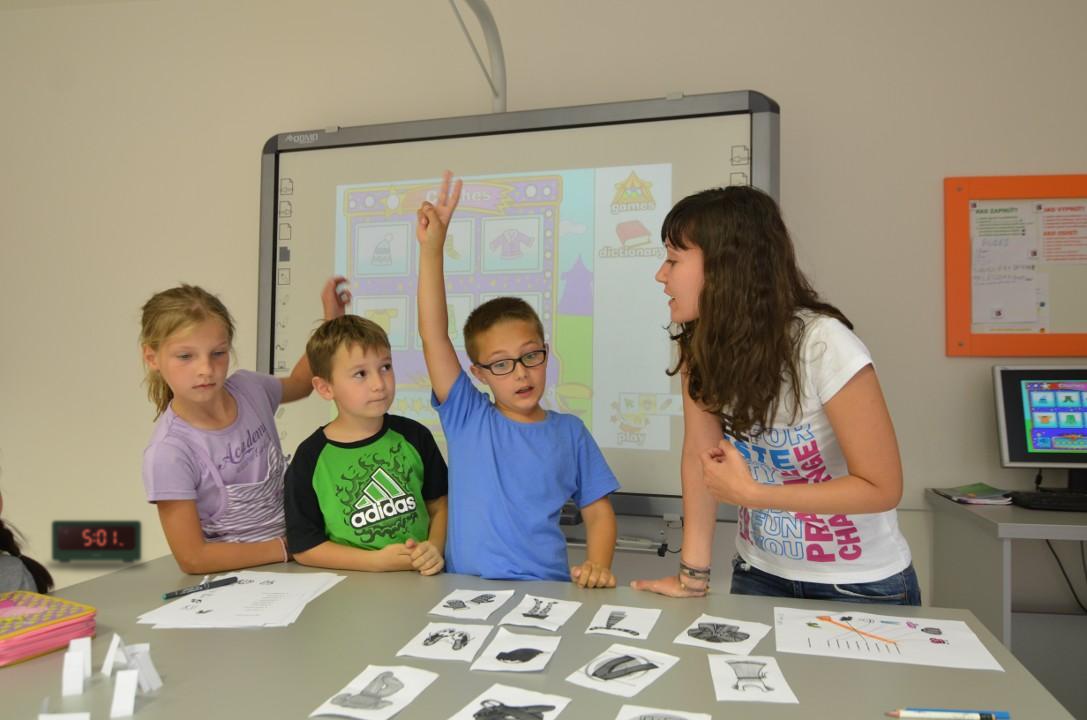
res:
h=5 m=1
